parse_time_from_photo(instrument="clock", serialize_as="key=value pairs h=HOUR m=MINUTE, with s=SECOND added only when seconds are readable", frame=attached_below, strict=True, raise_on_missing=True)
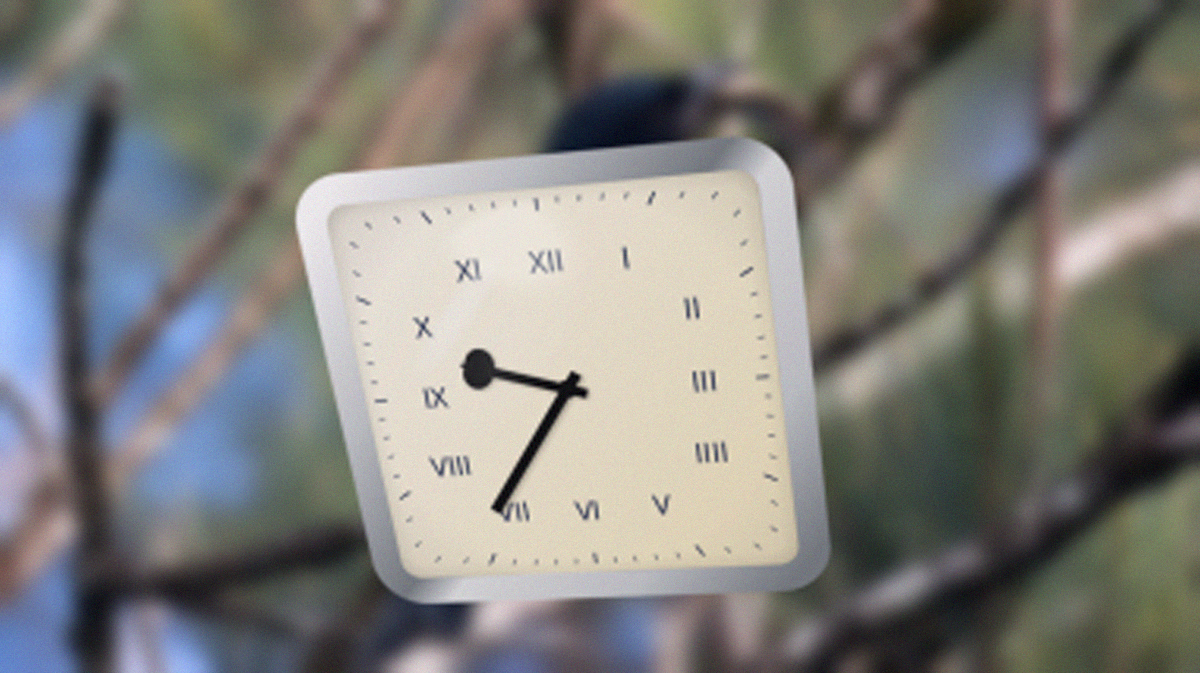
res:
h=9 m=36
